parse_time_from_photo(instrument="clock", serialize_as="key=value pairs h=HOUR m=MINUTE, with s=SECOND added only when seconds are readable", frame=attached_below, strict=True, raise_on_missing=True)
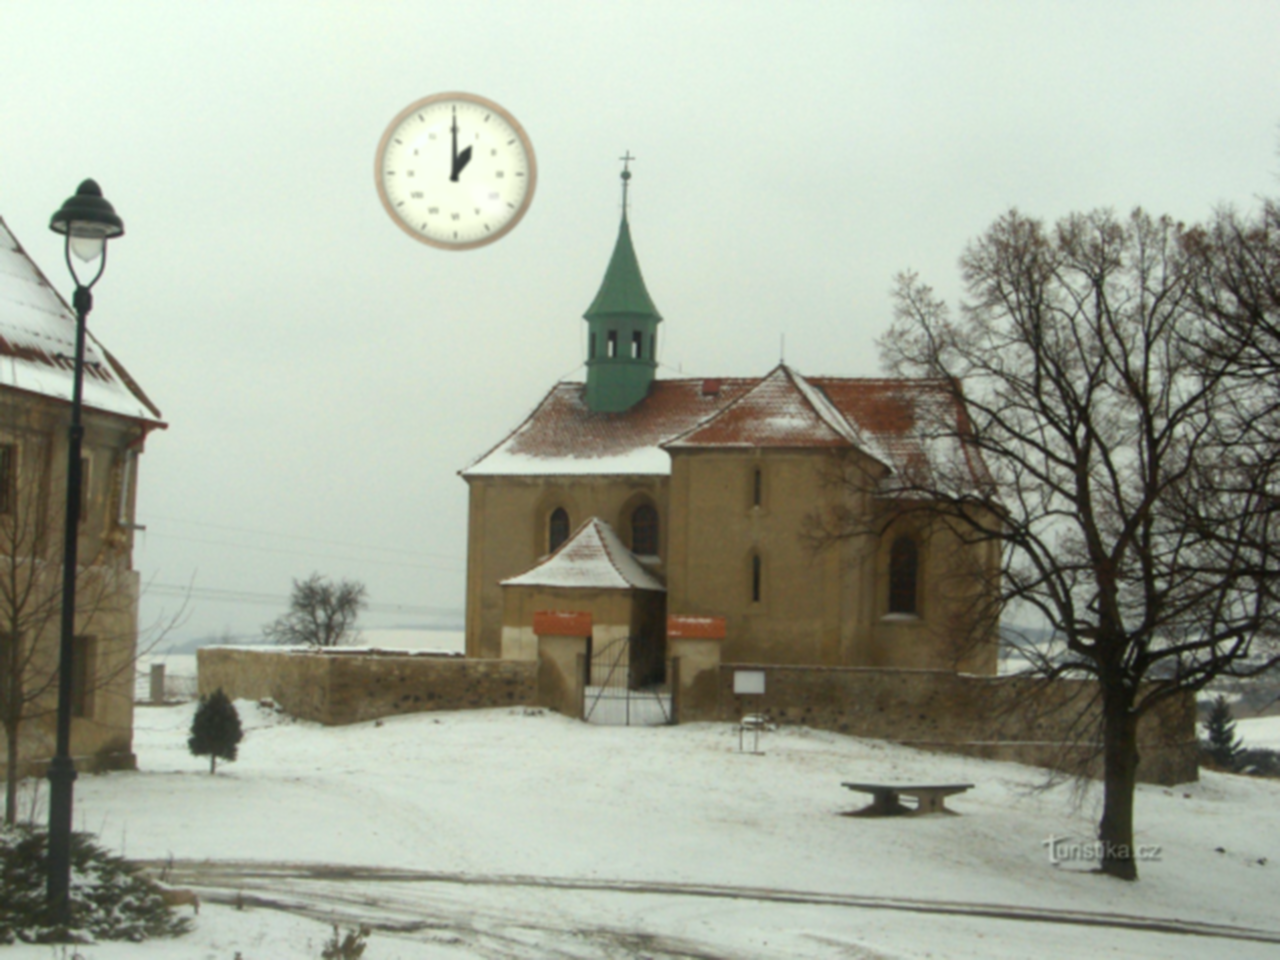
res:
h=1 m=0
